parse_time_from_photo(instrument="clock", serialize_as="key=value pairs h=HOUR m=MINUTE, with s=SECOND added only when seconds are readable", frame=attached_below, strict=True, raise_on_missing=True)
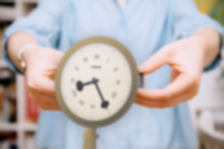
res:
h=8 m=25
